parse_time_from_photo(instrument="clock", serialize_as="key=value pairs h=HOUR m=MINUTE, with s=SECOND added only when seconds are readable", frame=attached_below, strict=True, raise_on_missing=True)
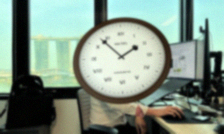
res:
h=1 m=53
